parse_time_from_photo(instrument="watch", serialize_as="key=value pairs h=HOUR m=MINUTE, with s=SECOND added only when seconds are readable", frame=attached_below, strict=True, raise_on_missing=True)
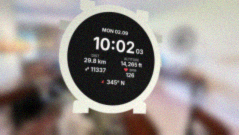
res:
h=10 m=2
